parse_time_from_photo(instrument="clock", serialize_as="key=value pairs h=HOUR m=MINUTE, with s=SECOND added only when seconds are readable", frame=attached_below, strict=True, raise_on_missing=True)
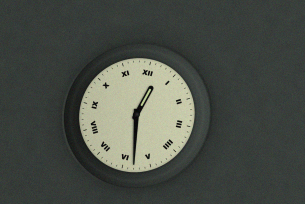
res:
h=12 m=28
